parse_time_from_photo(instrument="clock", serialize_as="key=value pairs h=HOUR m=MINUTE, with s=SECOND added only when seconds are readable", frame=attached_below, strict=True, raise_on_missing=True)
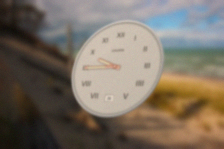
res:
h=9 m=45
